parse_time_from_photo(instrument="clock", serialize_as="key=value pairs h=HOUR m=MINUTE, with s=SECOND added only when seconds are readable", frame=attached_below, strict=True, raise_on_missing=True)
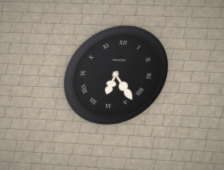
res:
h=6 m=23
